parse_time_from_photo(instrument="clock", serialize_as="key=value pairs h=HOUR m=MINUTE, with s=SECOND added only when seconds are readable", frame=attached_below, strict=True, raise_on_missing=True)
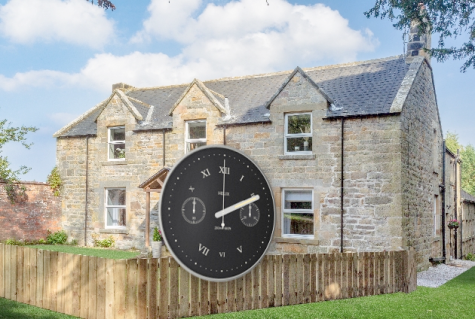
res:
h=2 m=11
